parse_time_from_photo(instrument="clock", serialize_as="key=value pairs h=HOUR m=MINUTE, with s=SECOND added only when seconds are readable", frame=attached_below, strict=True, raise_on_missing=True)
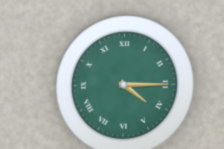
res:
h=4 m=15
